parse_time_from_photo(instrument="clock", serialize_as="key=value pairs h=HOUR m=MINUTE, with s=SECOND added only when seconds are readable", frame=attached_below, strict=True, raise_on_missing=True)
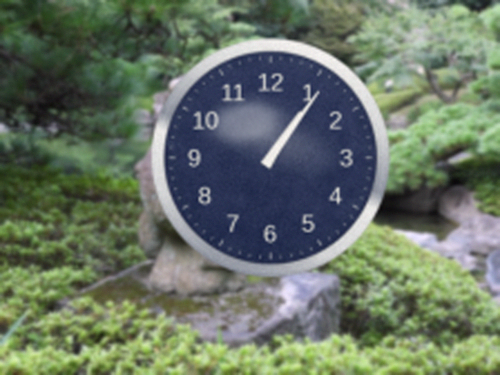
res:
h=1 m=6
